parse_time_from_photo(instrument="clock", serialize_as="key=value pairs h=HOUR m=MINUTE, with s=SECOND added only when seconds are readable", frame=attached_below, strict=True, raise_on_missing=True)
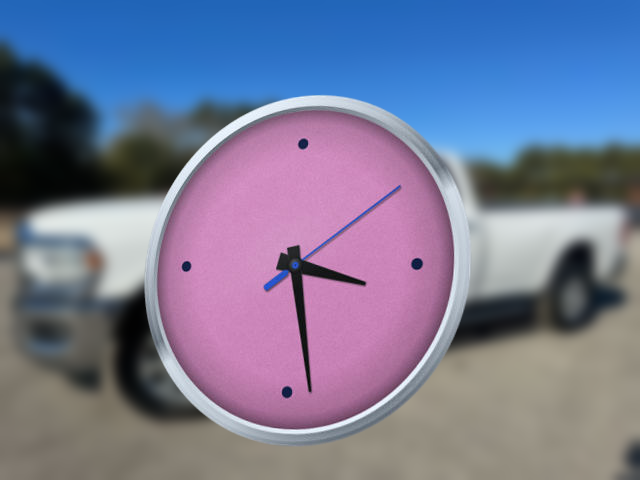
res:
h=3 m=28 s=9
